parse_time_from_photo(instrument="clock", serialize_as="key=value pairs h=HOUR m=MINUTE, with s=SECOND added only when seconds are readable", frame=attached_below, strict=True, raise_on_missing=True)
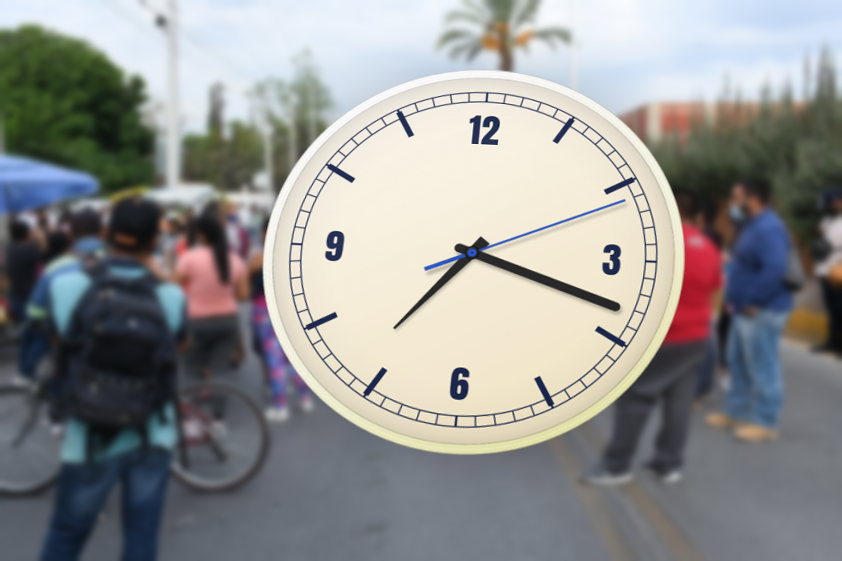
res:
h=7 m=18 s=11
